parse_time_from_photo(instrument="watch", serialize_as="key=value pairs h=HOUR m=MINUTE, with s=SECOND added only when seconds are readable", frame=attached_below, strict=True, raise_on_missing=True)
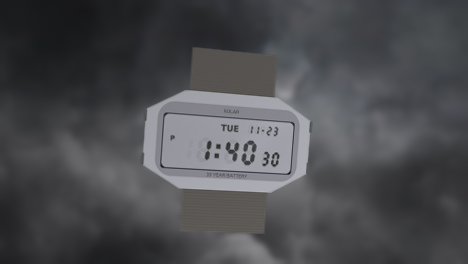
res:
h=1 m=40 s=30
